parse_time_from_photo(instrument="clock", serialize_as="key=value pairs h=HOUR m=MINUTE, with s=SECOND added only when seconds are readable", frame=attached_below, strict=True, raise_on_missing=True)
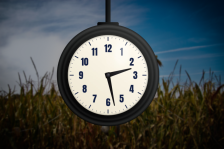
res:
h=2 m=28
